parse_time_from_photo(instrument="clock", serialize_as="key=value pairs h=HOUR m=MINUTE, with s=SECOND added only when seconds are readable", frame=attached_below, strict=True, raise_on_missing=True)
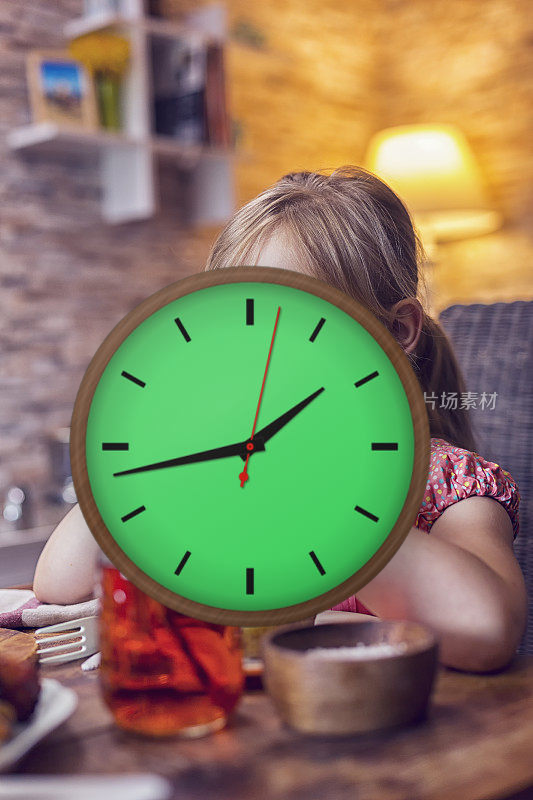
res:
h=1 m=43 s=2
